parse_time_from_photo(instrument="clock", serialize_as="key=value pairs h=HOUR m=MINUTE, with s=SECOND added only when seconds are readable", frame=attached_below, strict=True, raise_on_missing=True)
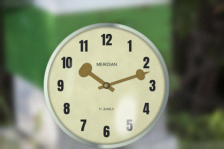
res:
h=10 m=12
